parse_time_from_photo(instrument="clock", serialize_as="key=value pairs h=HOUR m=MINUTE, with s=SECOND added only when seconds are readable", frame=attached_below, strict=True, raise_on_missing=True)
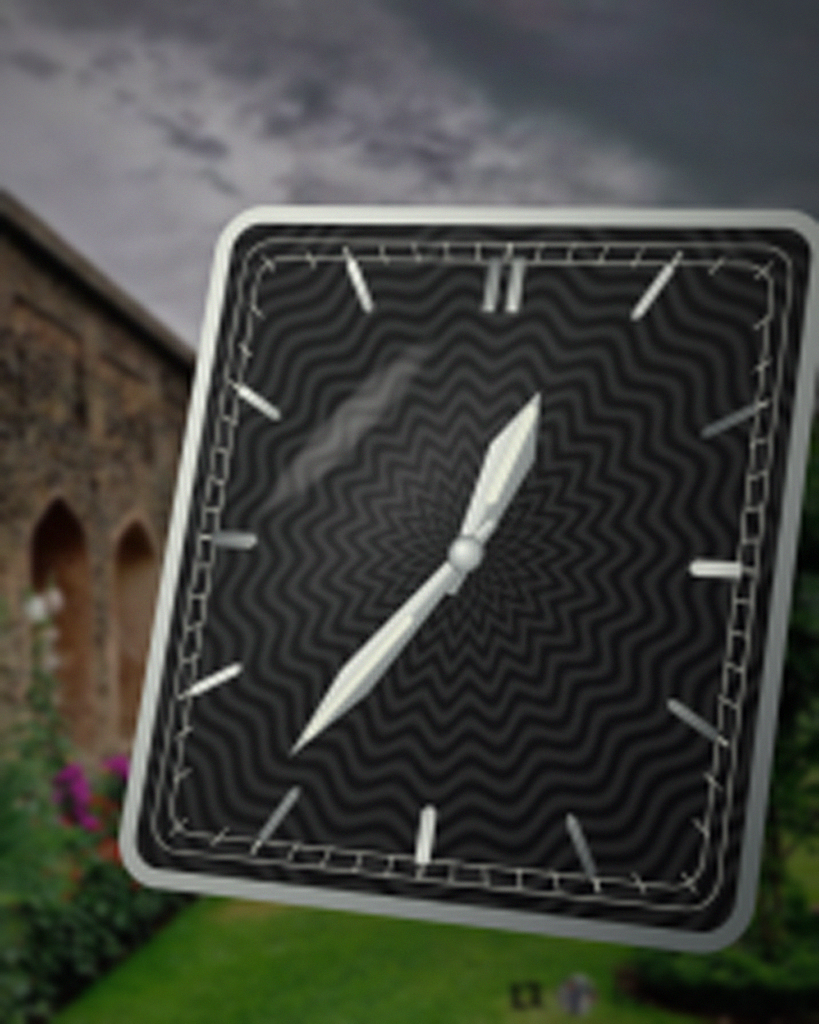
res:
h=12 m=36
